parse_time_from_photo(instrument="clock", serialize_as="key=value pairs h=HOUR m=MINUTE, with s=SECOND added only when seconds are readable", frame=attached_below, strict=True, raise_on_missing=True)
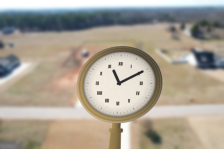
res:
h=11 m=10
